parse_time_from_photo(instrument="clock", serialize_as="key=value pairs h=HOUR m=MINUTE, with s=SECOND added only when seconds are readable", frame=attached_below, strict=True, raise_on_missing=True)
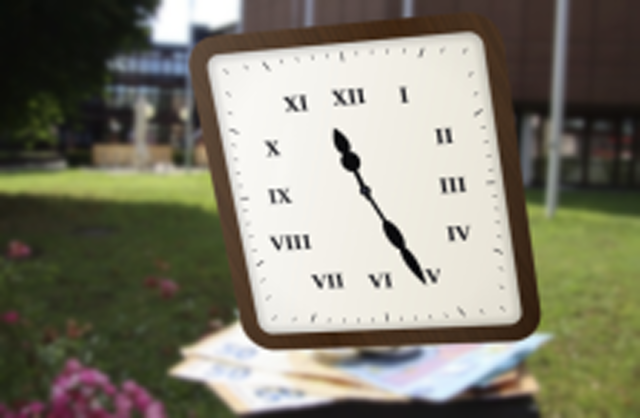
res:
h=11 m=26
